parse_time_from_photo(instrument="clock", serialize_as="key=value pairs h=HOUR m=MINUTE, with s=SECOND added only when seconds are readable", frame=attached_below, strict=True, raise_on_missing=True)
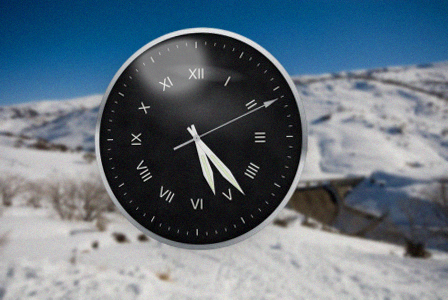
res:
h=5 m=23 s=11
